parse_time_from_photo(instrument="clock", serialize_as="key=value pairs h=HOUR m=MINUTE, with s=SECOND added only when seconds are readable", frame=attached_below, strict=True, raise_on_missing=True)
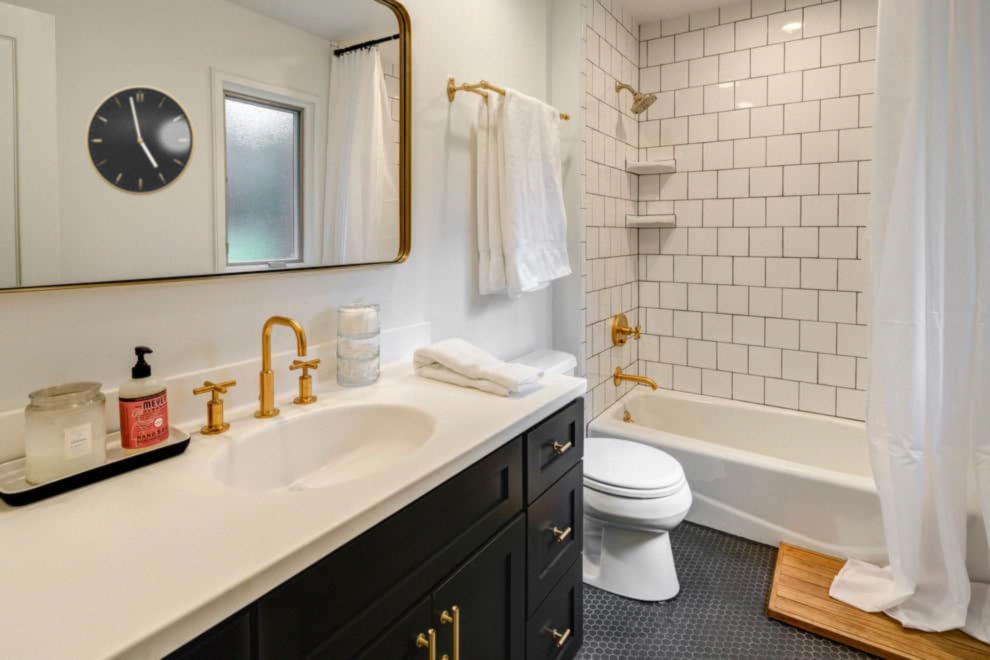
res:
h=4 m=58
